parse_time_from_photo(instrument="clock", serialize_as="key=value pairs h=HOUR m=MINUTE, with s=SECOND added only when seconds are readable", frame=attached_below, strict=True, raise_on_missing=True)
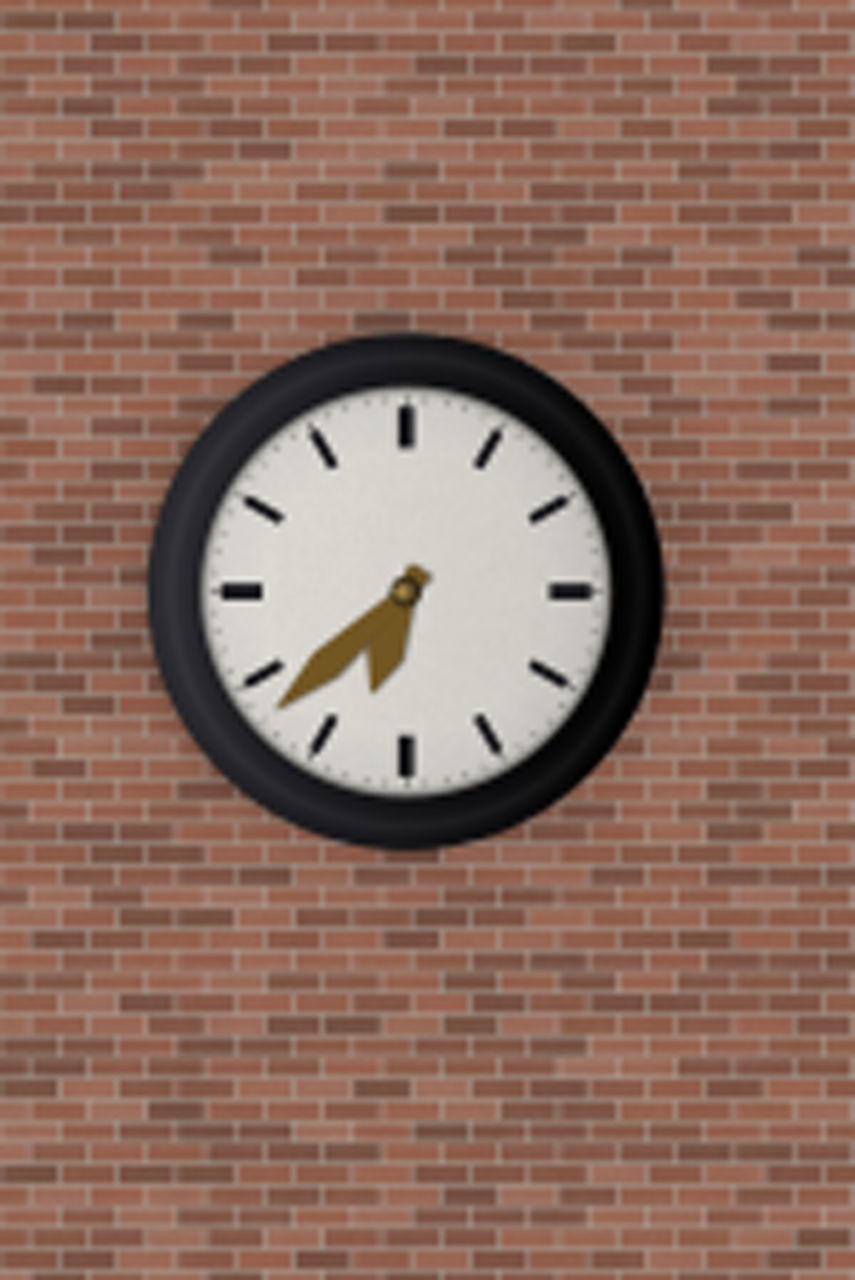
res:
h=6 m=38
